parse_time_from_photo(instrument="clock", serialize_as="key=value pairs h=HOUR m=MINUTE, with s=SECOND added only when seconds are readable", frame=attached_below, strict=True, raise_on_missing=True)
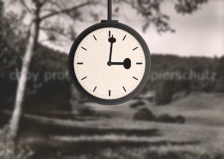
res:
h=3 m=1
